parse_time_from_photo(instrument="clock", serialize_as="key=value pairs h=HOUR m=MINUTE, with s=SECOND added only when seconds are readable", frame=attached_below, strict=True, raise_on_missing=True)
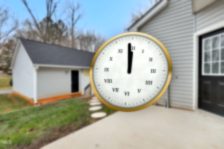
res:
h=11 m=59
